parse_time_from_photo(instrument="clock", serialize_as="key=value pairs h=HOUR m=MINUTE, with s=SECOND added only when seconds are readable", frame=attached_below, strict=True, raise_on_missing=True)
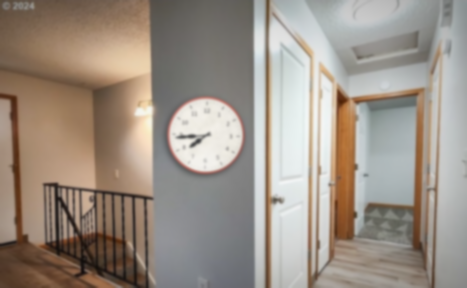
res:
h=7 m=44
